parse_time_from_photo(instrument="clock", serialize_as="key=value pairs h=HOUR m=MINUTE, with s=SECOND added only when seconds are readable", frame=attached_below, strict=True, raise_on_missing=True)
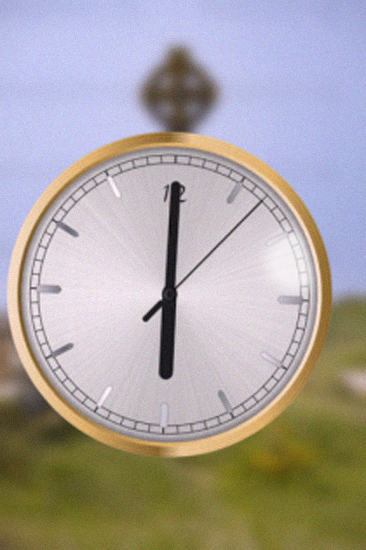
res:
h=6 m=0 s=7
